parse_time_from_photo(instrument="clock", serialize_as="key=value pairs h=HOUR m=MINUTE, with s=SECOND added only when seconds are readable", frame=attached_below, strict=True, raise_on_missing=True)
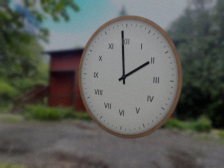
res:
h=1 m=59
